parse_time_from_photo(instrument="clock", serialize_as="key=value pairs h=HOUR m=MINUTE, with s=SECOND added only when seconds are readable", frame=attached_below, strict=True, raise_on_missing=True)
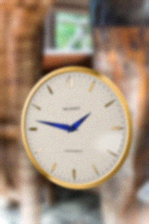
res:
h=1 m=47
